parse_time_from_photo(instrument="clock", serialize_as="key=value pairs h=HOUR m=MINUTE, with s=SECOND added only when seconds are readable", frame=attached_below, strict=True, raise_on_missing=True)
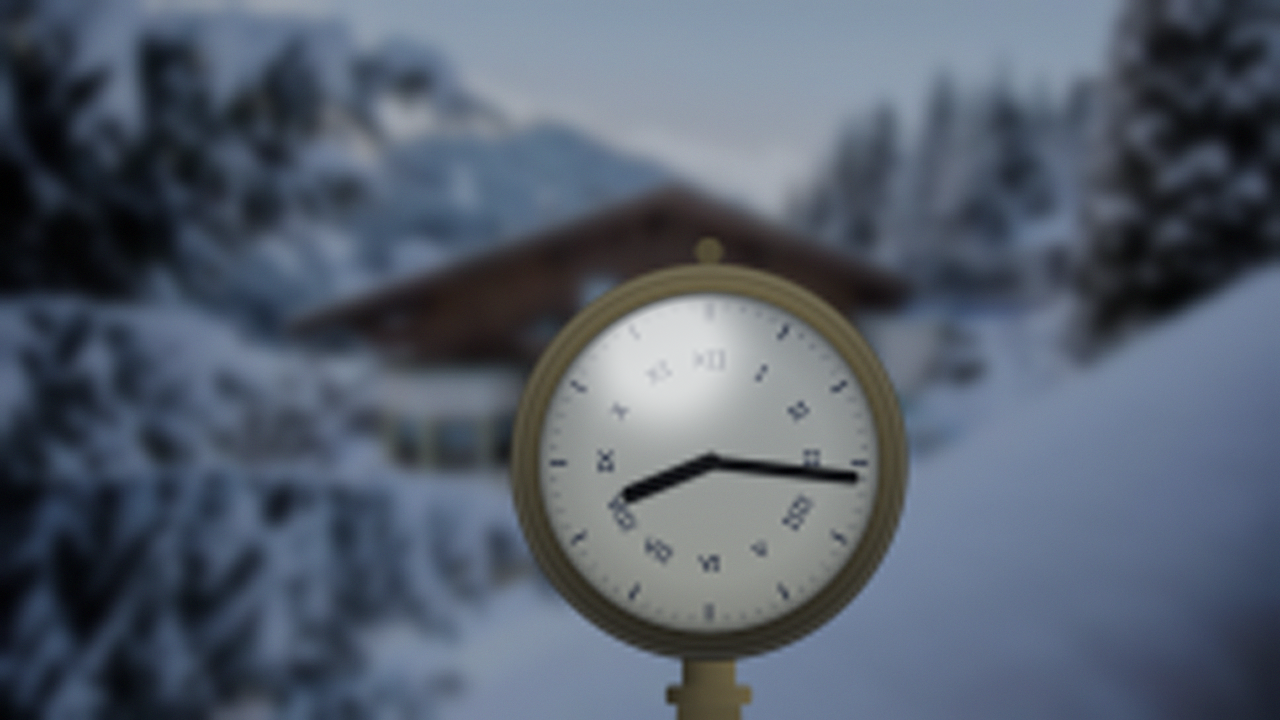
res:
h=8 m=16
